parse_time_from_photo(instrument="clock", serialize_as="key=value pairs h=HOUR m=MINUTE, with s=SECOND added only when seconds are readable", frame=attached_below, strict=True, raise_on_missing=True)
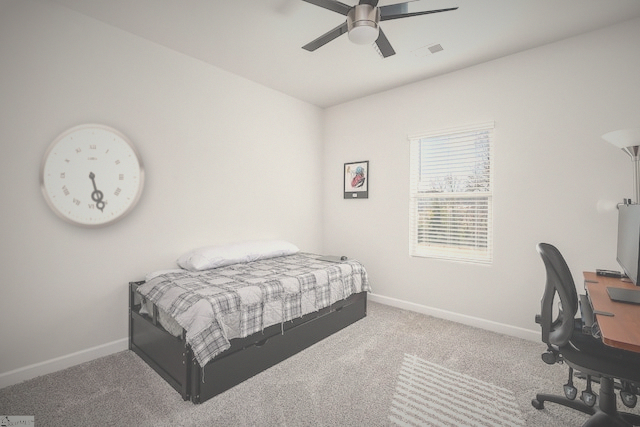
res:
h=5 m=27
